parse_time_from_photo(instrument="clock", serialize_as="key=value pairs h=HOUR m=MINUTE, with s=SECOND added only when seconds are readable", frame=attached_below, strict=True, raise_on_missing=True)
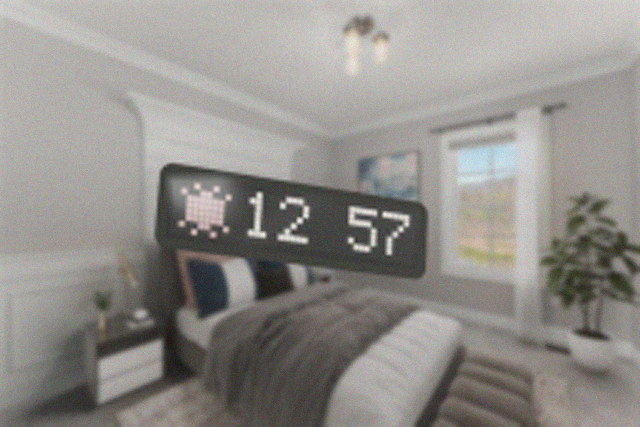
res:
h=12 m=57
